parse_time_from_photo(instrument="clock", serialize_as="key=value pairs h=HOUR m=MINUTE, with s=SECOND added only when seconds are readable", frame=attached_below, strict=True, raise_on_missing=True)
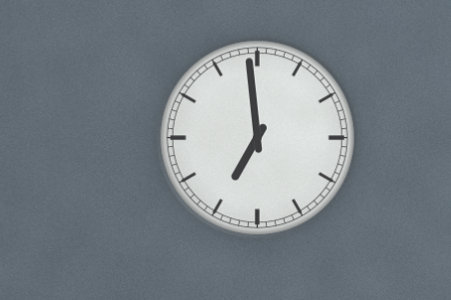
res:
h=6 m=59
